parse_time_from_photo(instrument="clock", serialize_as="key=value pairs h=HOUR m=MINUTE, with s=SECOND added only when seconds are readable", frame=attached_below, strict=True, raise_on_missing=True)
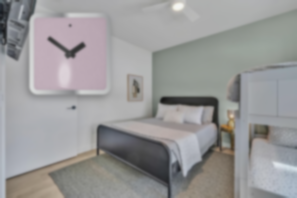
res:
h=1 m=51
